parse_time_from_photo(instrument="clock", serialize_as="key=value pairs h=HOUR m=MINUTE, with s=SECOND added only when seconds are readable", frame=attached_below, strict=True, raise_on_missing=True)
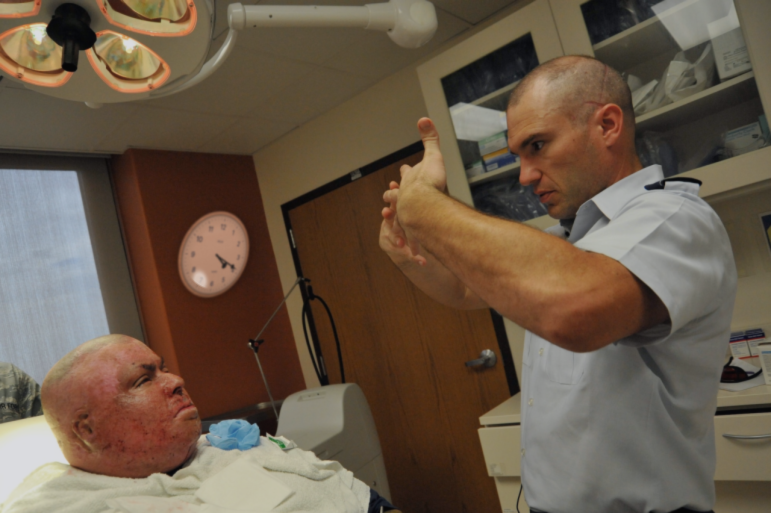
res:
h=4 m=19
